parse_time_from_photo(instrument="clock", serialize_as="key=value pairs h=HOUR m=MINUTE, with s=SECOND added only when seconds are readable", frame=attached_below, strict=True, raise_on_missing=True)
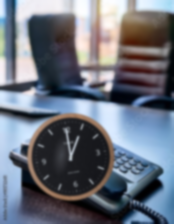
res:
h=1 m=0
